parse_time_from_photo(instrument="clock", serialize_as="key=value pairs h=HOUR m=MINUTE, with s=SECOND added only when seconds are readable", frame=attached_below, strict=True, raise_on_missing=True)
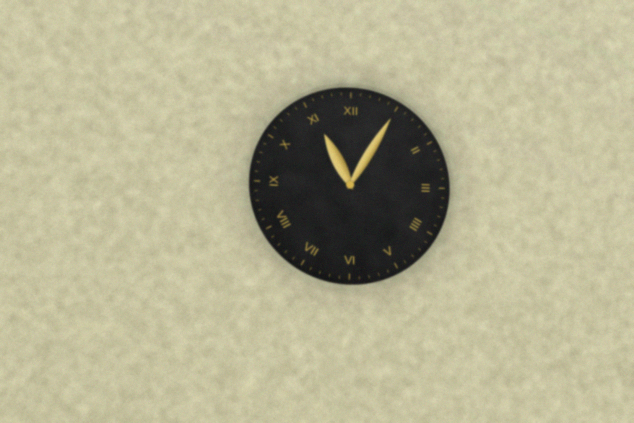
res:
h=11 m=5
